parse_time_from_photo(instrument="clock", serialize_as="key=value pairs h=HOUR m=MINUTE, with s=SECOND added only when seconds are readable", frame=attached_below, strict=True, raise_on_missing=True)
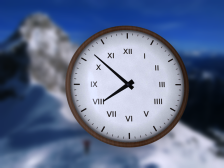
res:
h=7 m=52
